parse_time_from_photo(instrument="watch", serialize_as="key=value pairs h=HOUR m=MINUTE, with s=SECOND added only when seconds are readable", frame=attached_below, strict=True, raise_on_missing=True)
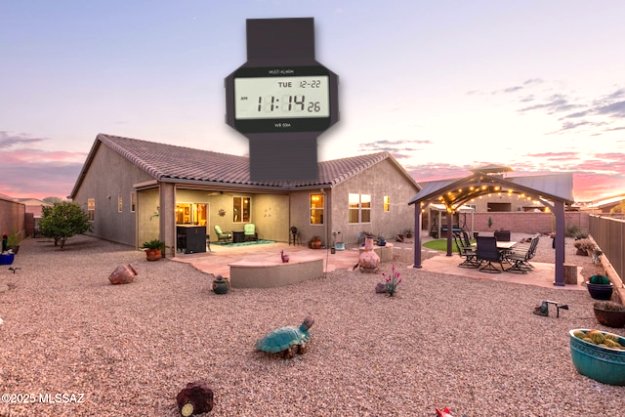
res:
h=11 m=14 s=26
